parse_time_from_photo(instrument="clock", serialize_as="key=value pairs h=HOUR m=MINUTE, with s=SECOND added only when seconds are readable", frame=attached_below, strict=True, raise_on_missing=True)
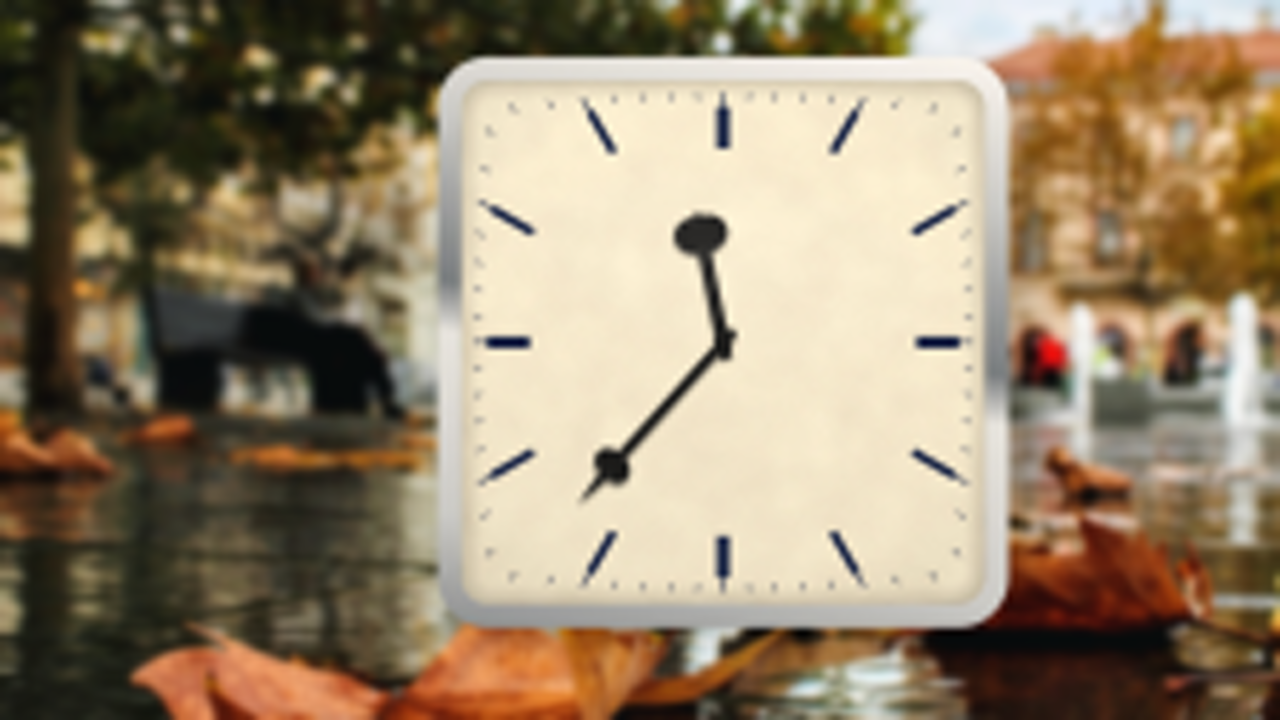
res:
h=11 m=37
